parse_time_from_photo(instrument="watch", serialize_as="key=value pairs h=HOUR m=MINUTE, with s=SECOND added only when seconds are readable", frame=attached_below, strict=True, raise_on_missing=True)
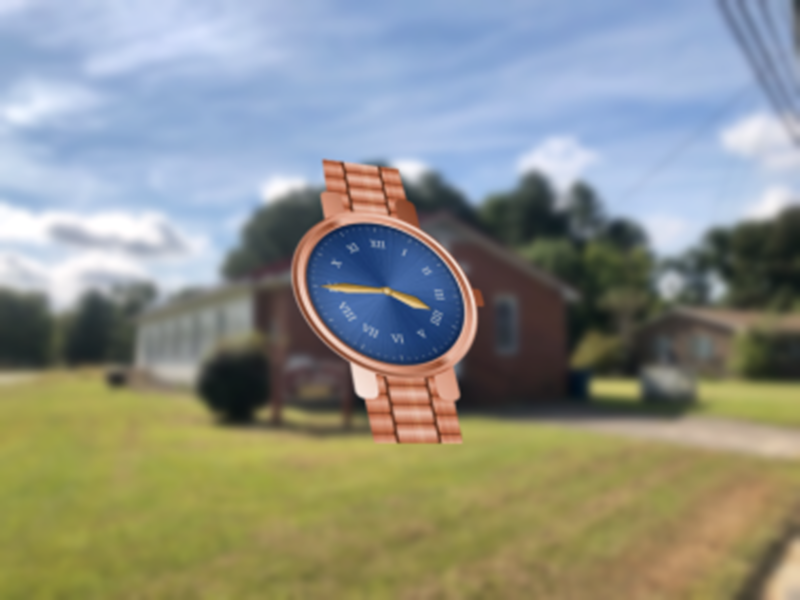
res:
h=3 m=45
